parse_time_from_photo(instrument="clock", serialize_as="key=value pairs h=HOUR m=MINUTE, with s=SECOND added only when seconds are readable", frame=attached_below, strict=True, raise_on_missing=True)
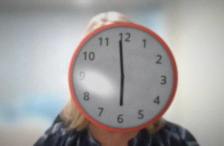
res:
h=5 m=59
